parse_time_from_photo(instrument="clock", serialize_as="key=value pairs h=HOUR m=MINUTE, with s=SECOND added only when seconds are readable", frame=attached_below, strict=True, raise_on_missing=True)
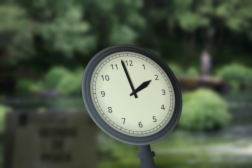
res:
h=1 m=58
